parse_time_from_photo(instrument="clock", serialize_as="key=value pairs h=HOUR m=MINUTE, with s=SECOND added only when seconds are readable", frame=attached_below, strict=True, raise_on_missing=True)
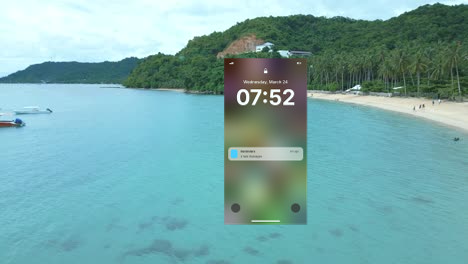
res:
h=7 m=52
